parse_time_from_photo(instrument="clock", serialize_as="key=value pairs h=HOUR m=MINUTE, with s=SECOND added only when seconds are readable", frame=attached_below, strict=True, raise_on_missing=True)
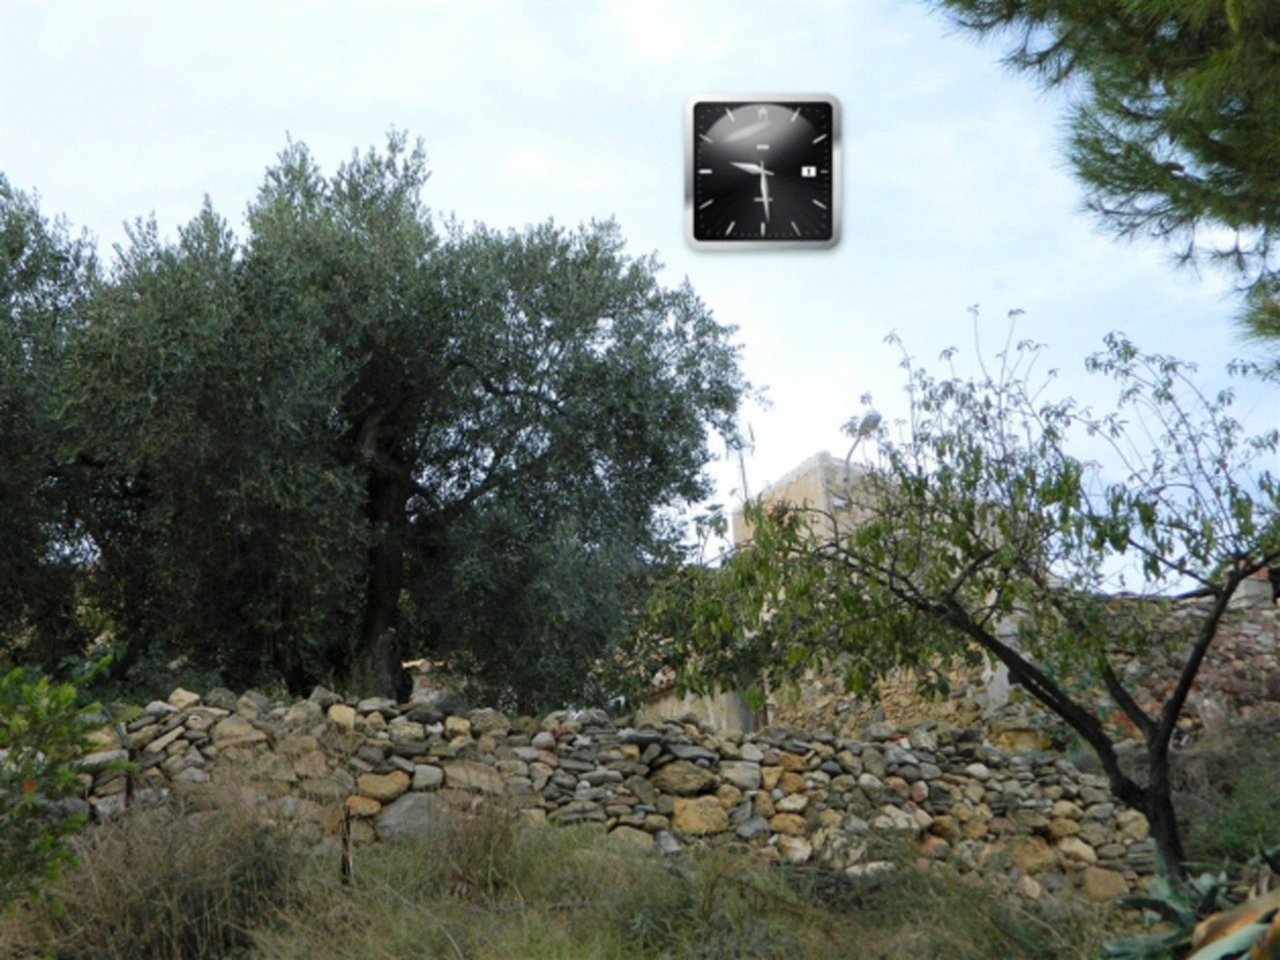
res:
h=9 m=29
